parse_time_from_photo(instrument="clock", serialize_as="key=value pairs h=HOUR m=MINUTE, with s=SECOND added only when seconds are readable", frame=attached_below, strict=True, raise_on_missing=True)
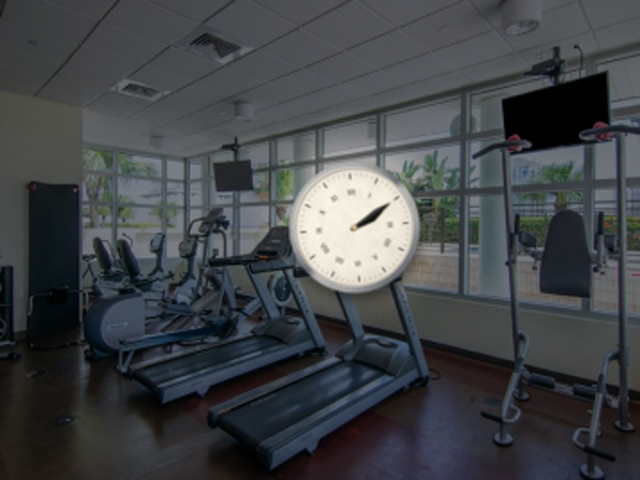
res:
h=2 m=10
